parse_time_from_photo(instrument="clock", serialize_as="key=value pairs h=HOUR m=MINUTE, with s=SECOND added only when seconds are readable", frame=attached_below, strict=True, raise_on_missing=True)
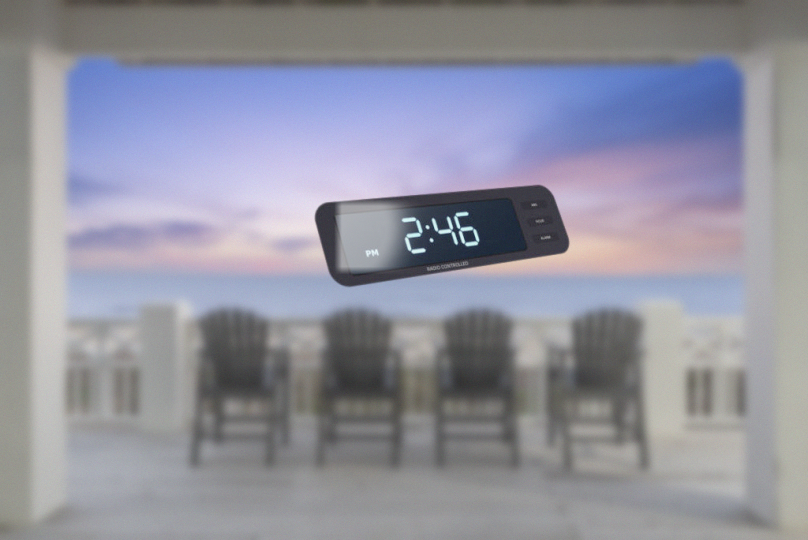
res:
h=2 m=46
